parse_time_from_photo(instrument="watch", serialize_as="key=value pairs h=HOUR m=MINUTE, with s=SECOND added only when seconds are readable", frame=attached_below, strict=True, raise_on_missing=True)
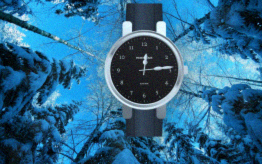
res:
h=12 m=14
